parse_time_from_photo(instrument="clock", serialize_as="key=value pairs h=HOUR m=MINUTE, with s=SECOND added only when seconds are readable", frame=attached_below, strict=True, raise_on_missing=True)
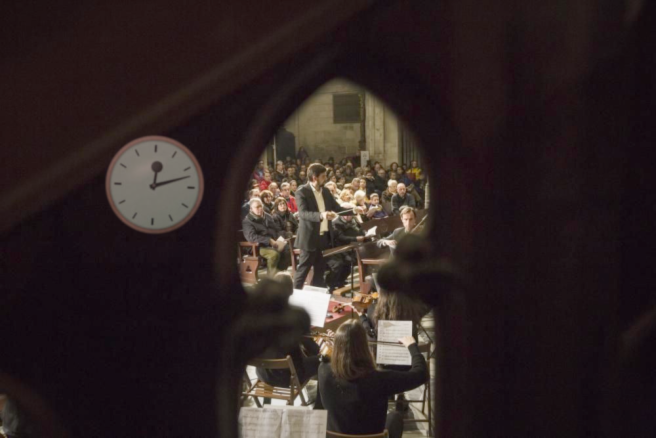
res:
h=12 m=12
